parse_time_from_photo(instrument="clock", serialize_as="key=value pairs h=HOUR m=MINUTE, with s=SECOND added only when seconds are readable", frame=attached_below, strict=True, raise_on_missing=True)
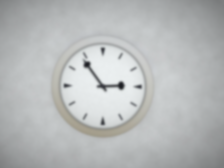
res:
h=2 m=54
